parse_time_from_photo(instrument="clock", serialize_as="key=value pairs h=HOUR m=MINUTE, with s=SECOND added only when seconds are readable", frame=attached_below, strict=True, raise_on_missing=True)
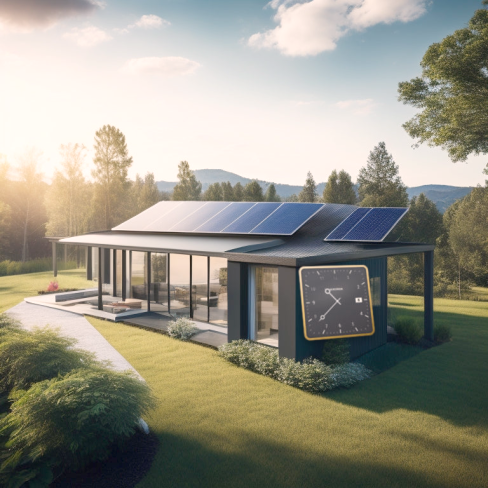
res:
h=10 m=38
